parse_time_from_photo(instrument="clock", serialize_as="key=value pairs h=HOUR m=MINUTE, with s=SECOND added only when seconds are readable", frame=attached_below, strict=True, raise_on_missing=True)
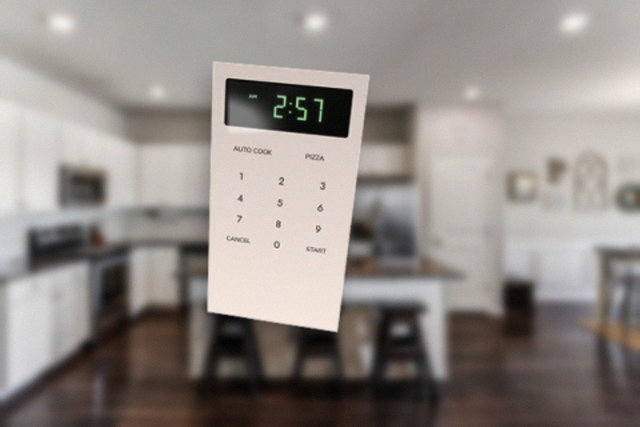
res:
h=2 m=57
